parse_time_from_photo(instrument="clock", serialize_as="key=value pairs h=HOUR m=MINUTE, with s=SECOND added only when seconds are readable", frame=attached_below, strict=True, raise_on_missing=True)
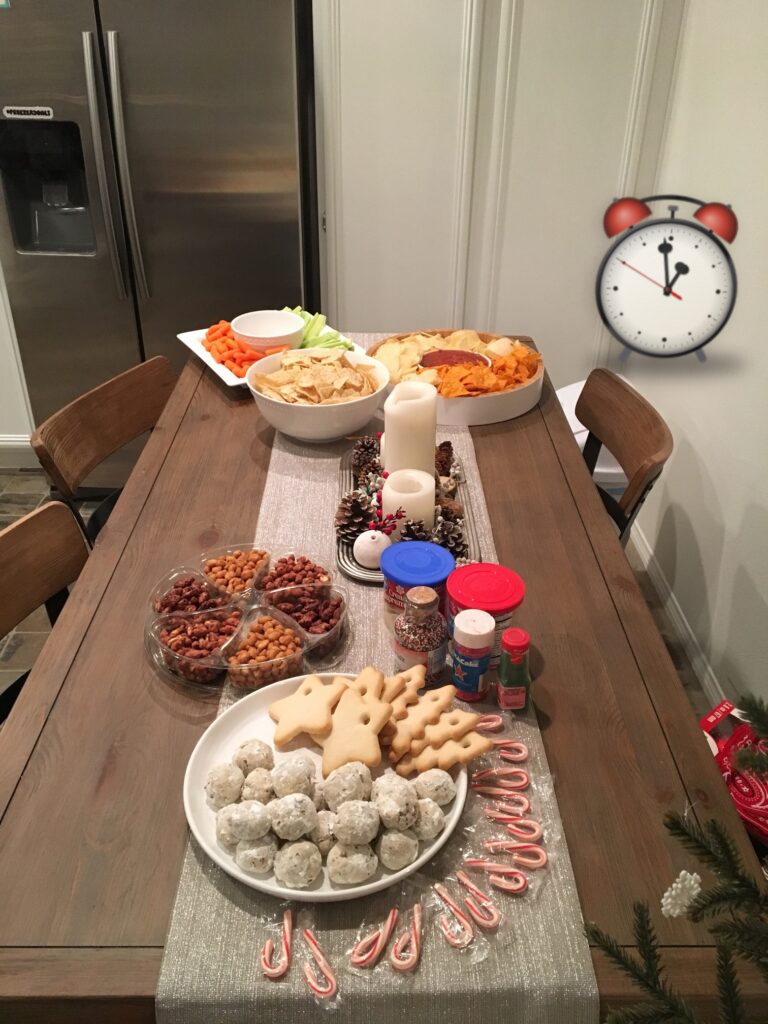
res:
h=12 m=58 s=50
